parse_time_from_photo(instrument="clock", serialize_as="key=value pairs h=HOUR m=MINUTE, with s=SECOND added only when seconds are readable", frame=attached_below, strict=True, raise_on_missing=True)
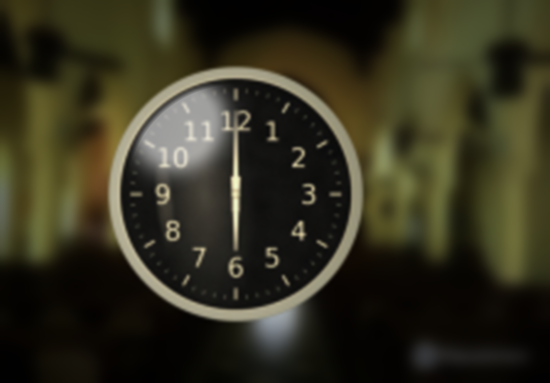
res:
h=6 m=0
